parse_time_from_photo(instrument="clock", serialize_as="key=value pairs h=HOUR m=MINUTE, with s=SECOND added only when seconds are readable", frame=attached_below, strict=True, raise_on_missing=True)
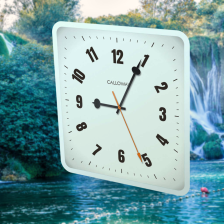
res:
h=9 m=4 s=26
